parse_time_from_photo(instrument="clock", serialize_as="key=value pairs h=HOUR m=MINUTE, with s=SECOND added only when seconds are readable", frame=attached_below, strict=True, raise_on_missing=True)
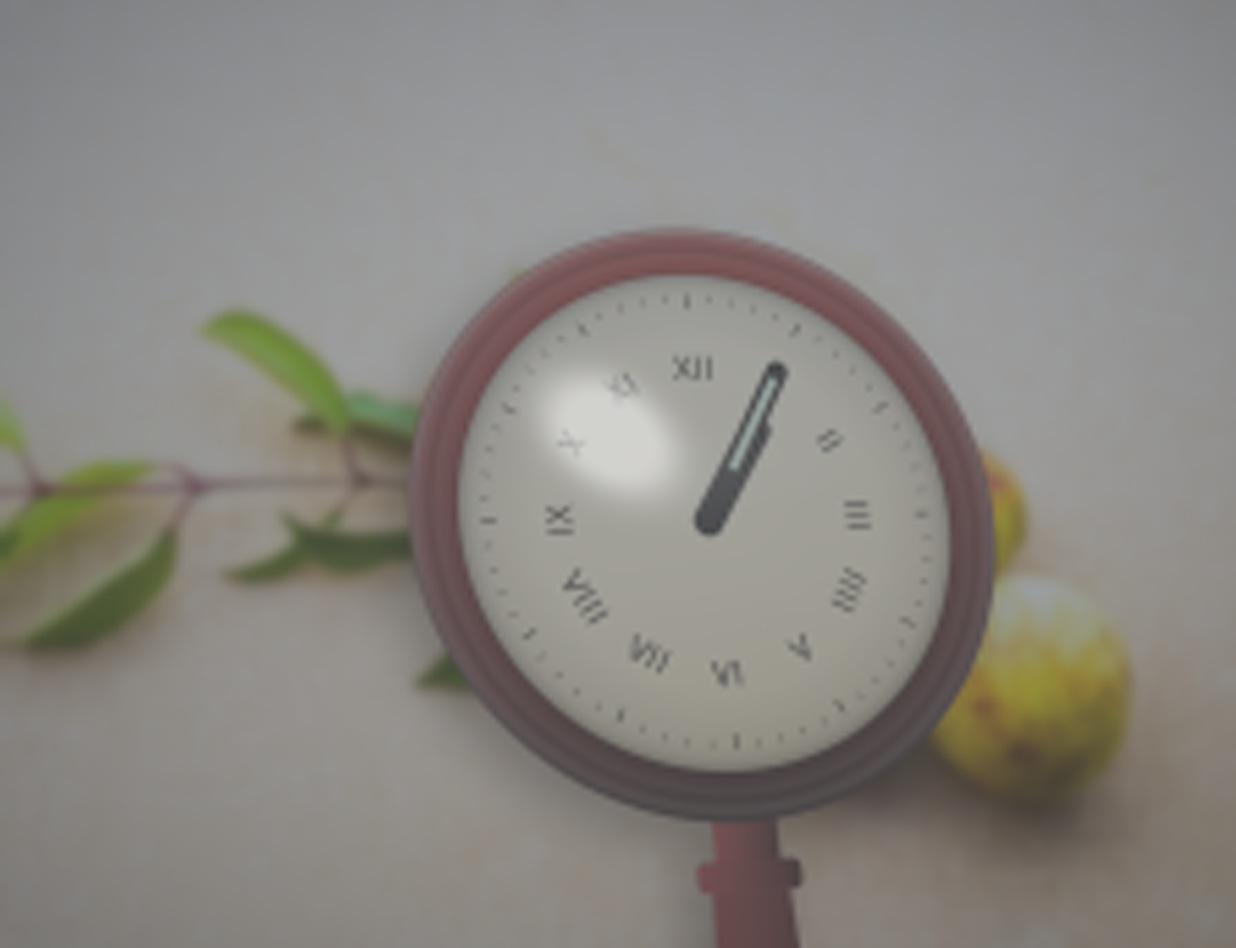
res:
h=1 m=5
